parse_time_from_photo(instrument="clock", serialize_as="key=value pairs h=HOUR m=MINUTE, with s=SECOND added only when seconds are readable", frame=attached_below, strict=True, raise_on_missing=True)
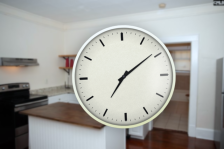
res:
h=7 m=9
